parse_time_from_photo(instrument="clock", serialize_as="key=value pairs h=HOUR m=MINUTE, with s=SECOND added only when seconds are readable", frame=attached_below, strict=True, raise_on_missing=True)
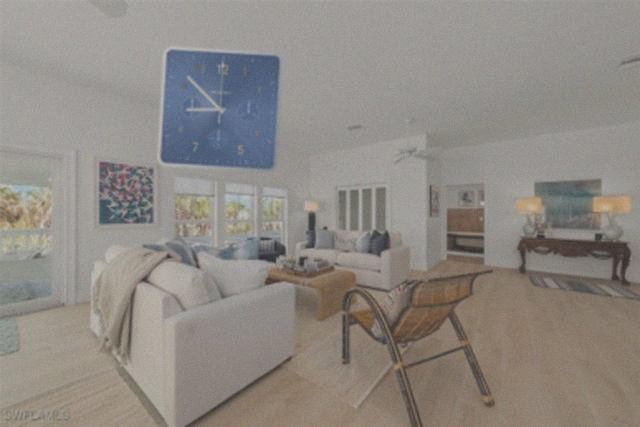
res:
h=8 m=52
